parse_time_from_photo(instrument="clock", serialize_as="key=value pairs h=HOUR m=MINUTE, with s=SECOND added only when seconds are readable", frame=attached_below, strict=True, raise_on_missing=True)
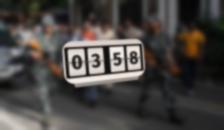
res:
h=3 m=58
